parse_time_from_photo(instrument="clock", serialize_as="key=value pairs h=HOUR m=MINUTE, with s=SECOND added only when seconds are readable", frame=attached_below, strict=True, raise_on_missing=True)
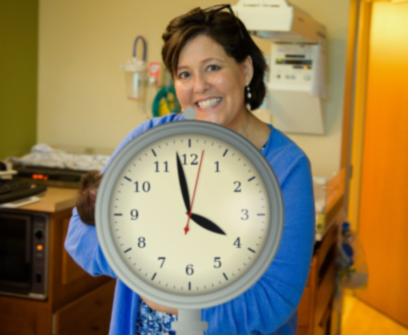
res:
h=3 m=58 s=2
